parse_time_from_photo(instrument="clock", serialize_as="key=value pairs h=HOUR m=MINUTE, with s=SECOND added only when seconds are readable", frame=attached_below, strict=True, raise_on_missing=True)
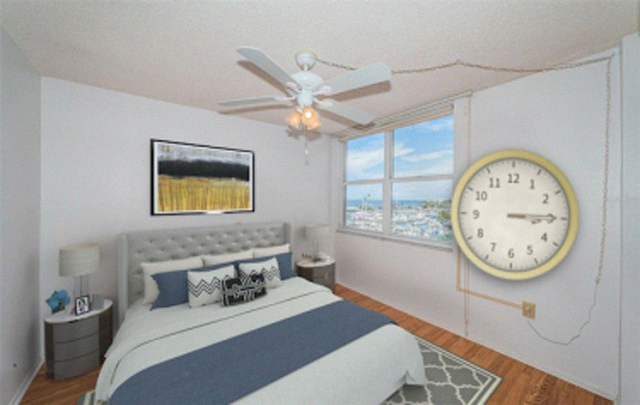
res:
h=3 m=15
